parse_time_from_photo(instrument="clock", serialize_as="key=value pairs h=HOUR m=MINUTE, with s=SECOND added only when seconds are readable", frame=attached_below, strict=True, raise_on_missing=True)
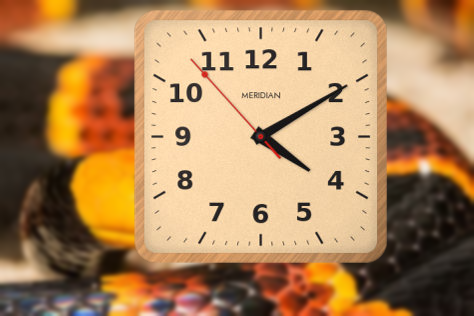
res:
h=4 m=9 s=53
